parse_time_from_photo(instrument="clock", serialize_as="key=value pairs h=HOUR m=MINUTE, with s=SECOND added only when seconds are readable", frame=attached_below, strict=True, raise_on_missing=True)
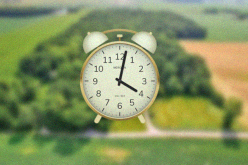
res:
h=4 m=2
